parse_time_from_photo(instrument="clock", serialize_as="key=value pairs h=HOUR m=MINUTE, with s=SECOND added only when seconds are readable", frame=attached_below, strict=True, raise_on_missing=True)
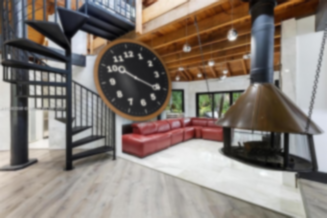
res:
h=10 m=21
